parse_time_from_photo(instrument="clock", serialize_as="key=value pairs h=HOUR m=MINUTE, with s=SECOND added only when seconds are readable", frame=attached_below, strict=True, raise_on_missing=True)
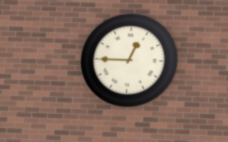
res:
h=12 m=45
